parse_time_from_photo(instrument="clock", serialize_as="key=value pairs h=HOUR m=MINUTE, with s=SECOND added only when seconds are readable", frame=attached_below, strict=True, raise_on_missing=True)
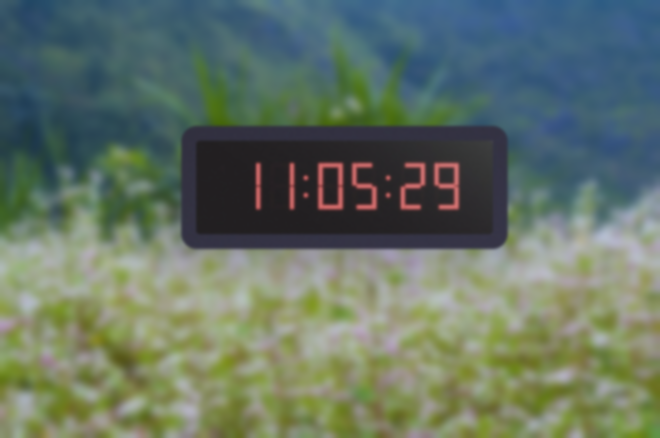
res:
h=11 m=5 s=29
